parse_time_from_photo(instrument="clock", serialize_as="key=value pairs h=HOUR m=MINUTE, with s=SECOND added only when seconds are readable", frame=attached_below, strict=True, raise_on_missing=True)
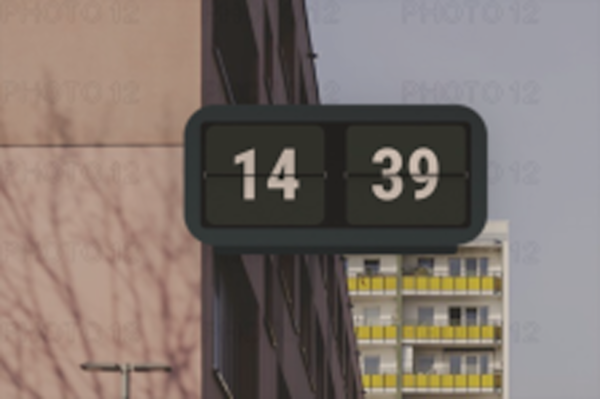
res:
h=14 m=39
